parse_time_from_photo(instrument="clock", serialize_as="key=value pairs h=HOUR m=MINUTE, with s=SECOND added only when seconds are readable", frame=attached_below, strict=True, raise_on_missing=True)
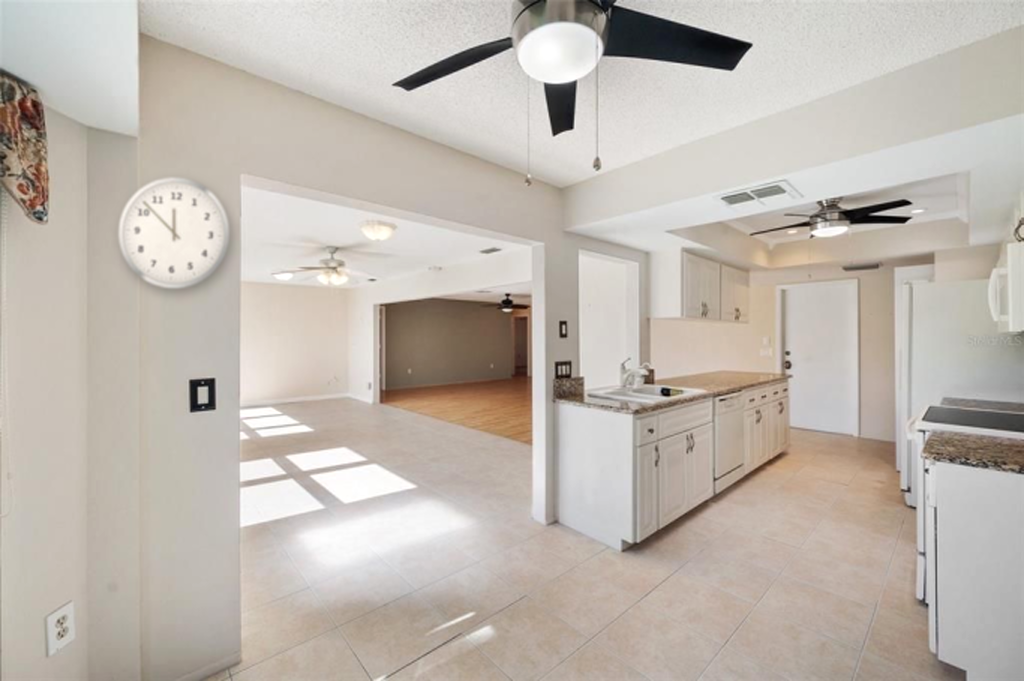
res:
h=11 m=52
